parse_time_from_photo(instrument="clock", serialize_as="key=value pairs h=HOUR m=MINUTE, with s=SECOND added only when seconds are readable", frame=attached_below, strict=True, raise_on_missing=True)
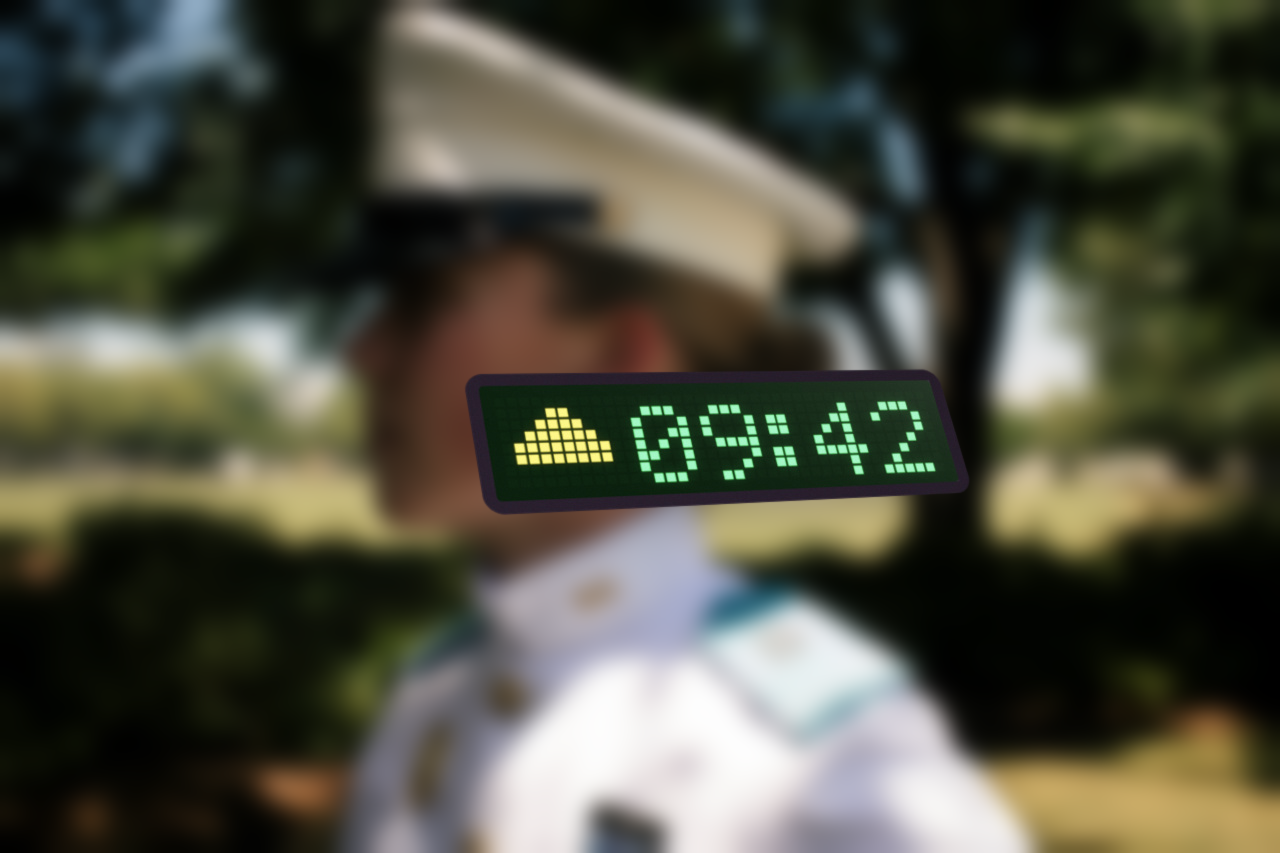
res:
h=9 m=42
